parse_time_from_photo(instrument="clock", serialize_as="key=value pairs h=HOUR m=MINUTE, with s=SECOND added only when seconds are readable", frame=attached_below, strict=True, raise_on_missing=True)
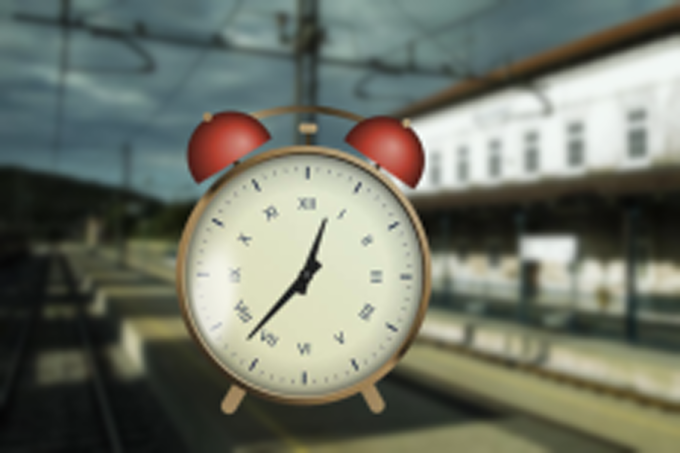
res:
h=12 m=37
